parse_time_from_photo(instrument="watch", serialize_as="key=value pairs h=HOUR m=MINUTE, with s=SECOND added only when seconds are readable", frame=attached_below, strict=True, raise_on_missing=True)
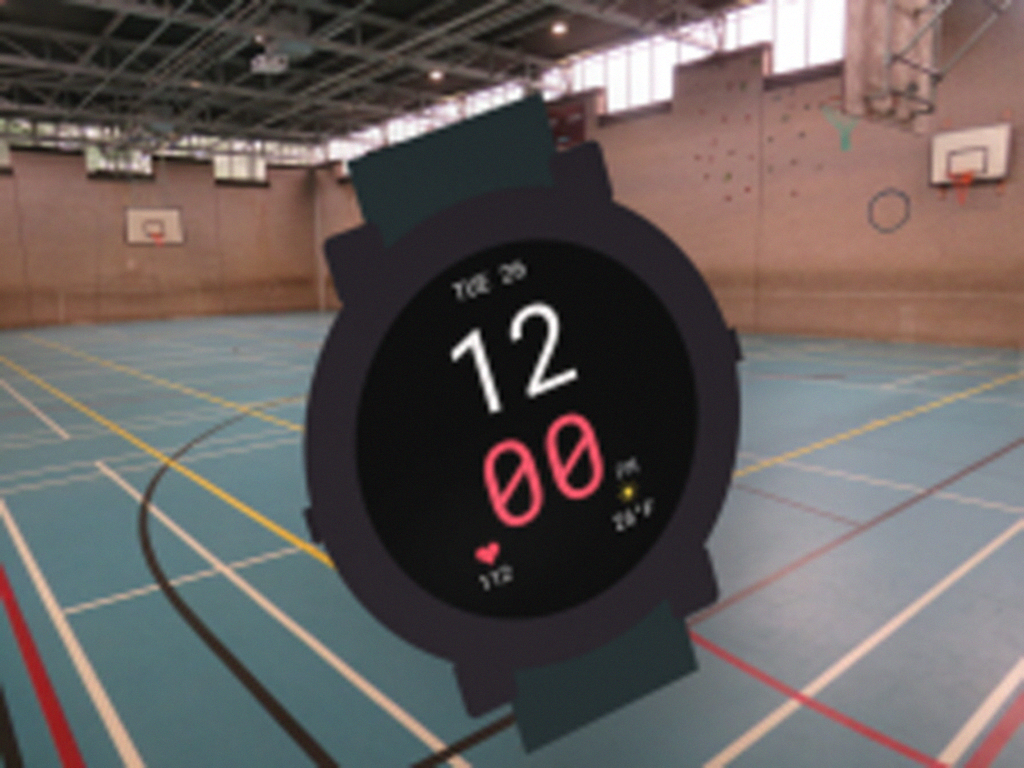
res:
h=12 m=0
